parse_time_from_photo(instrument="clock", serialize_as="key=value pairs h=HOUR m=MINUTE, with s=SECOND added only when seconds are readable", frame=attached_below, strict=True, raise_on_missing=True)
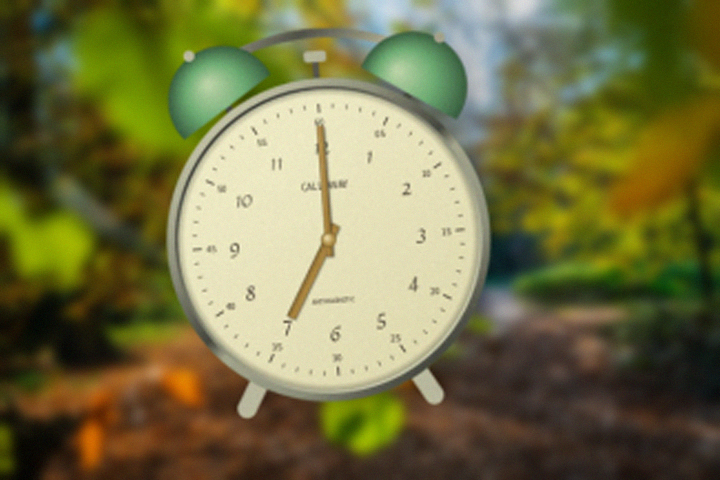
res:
h=7 m=0
